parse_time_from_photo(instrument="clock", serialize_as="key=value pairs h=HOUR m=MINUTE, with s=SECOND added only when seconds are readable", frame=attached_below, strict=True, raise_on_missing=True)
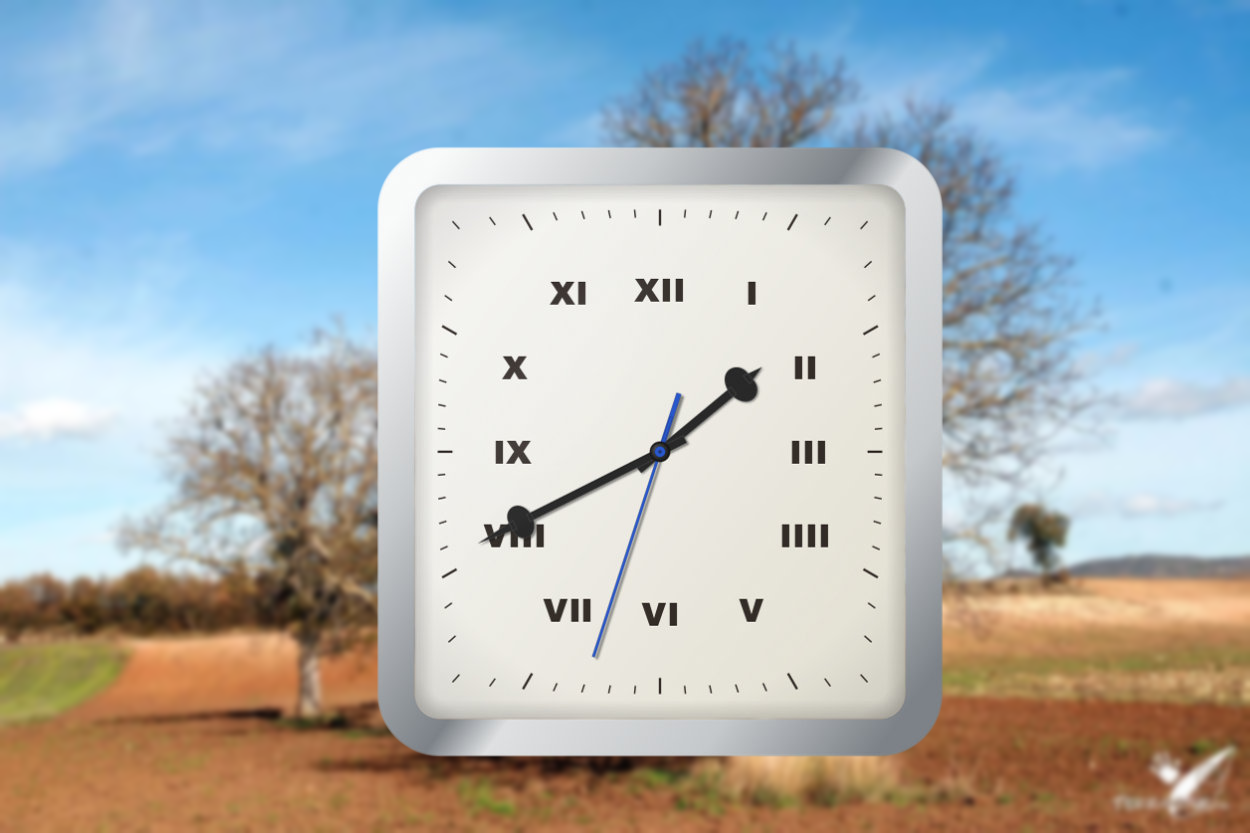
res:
h=1 m=40 s=33
